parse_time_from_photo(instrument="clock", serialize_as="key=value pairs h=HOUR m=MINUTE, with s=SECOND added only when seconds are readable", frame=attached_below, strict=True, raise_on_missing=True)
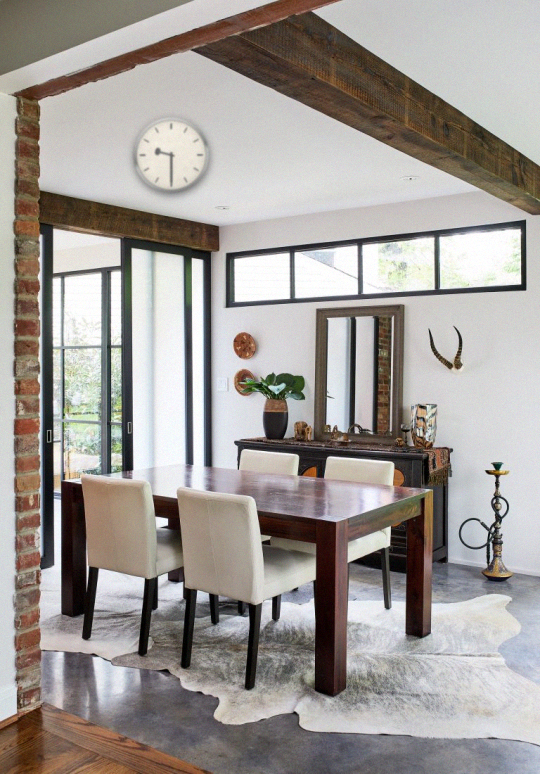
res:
h=9 m=30
